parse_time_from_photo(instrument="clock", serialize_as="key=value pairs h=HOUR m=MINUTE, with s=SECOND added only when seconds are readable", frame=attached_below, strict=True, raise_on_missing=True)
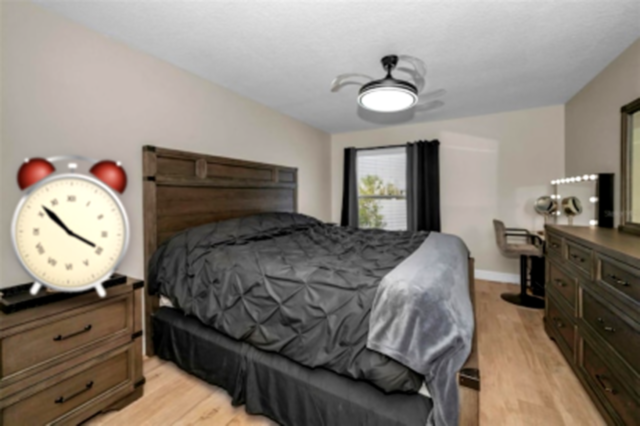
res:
h=3 m=52
